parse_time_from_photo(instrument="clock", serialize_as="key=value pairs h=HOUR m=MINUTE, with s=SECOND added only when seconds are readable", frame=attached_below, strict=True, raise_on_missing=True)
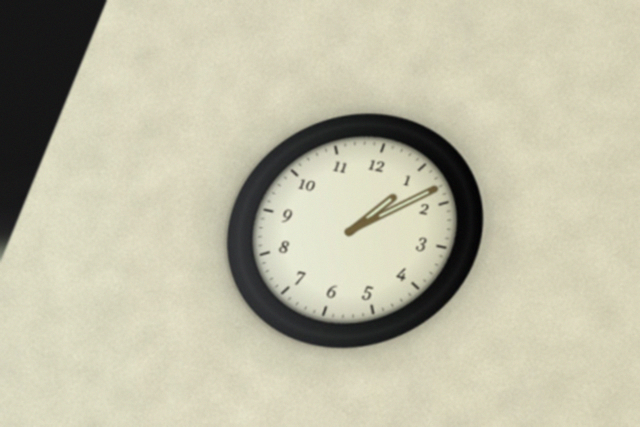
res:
h=1 m=8
